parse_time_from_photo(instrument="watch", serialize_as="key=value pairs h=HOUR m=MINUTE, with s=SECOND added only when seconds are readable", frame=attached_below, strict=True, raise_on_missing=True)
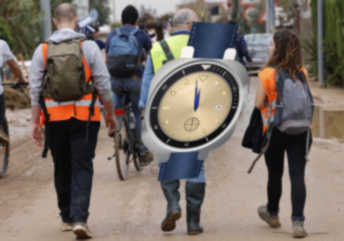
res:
h=11 m=58
